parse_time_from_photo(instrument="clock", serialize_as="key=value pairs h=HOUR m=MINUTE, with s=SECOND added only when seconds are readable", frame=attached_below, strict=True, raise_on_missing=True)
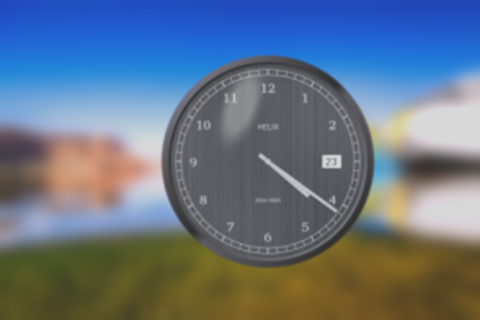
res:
h=4 m=21
